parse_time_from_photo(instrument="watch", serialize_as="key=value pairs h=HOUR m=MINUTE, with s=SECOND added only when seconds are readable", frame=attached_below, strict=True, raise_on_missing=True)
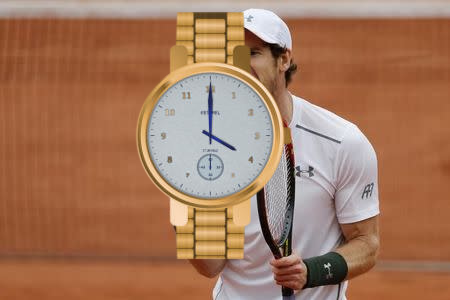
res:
h=4 m=0
